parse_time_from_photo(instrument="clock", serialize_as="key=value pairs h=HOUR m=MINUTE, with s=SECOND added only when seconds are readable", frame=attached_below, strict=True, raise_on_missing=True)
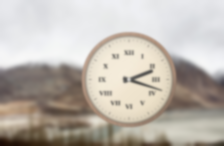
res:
h=2 m=18
